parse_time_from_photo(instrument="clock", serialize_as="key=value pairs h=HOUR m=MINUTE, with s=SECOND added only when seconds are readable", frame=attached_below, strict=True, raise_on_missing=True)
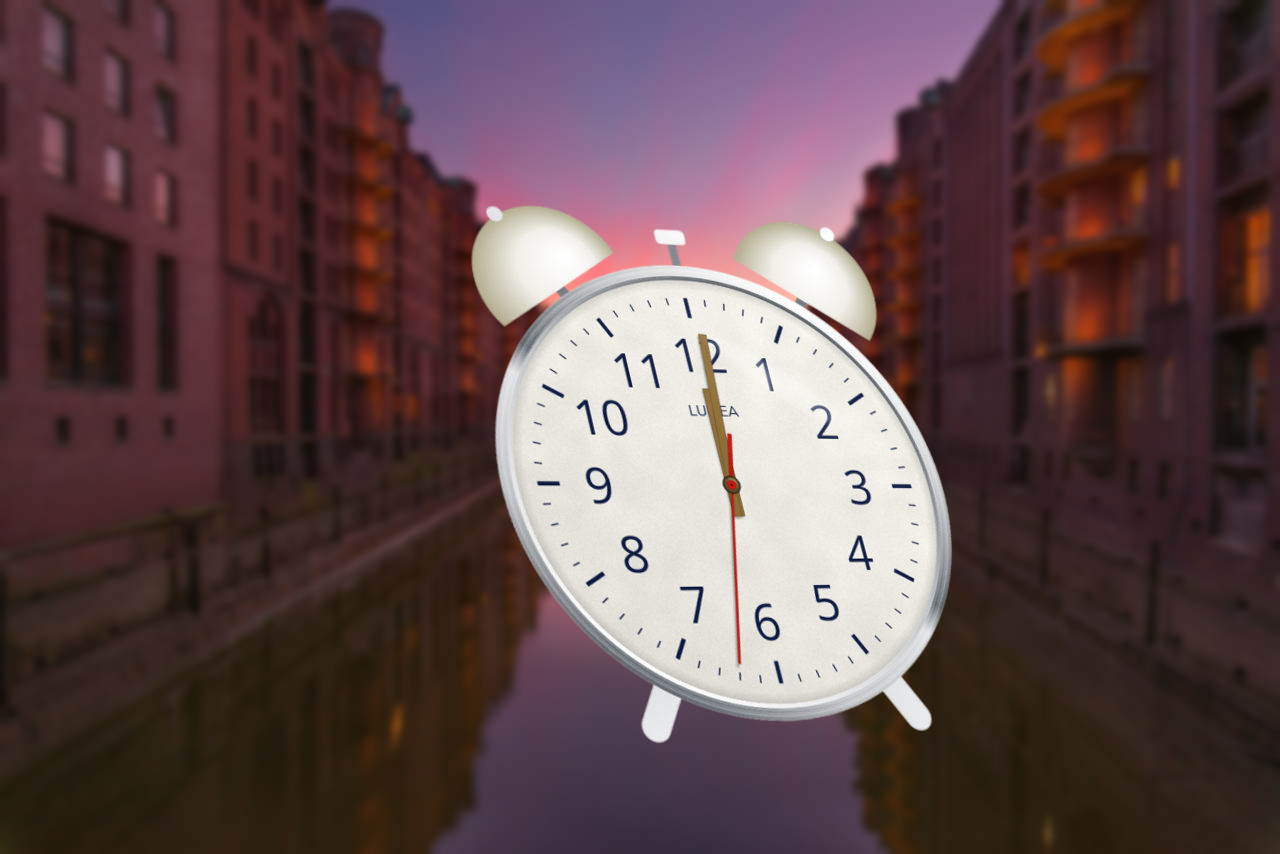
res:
h=12 m=0 s=32
